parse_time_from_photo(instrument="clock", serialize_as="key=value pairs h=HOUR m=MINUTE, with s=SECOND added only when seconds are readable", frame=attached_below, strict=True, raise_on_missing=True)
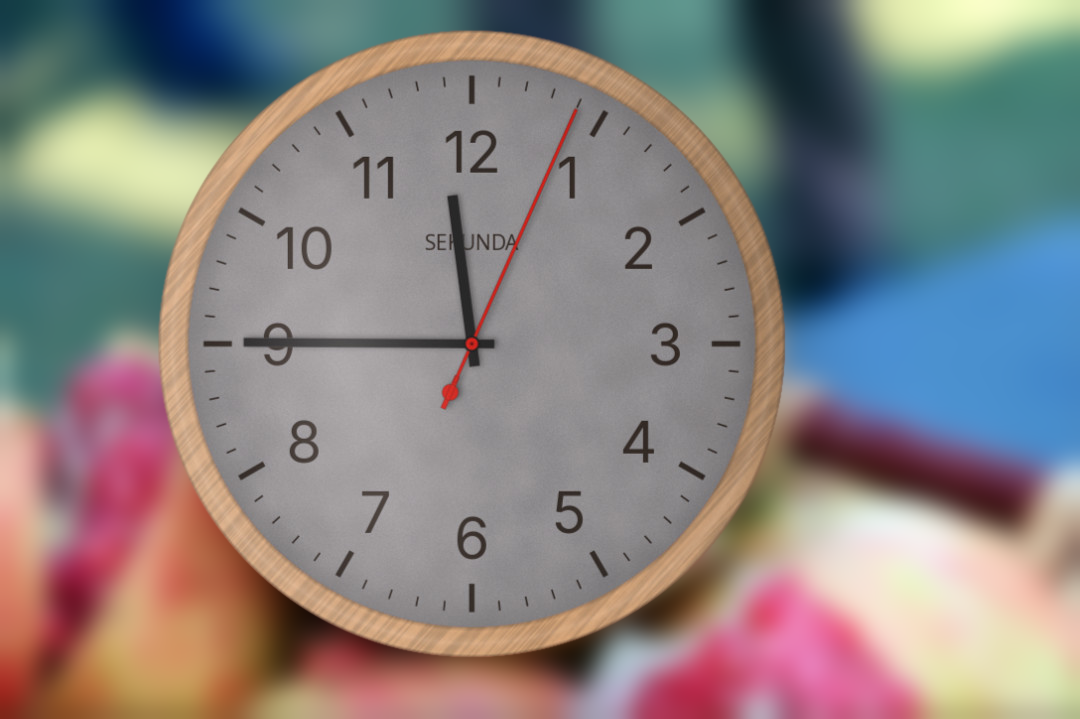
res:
h=11 m=45 s=4
